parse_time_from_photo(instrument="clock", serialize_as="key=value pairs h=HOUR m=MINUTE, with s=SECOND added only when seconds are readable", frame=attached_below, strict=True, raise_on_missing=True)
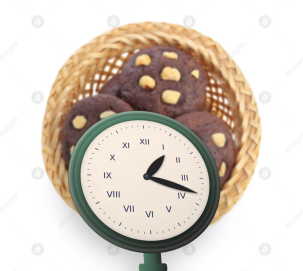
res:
h=1 m=18
